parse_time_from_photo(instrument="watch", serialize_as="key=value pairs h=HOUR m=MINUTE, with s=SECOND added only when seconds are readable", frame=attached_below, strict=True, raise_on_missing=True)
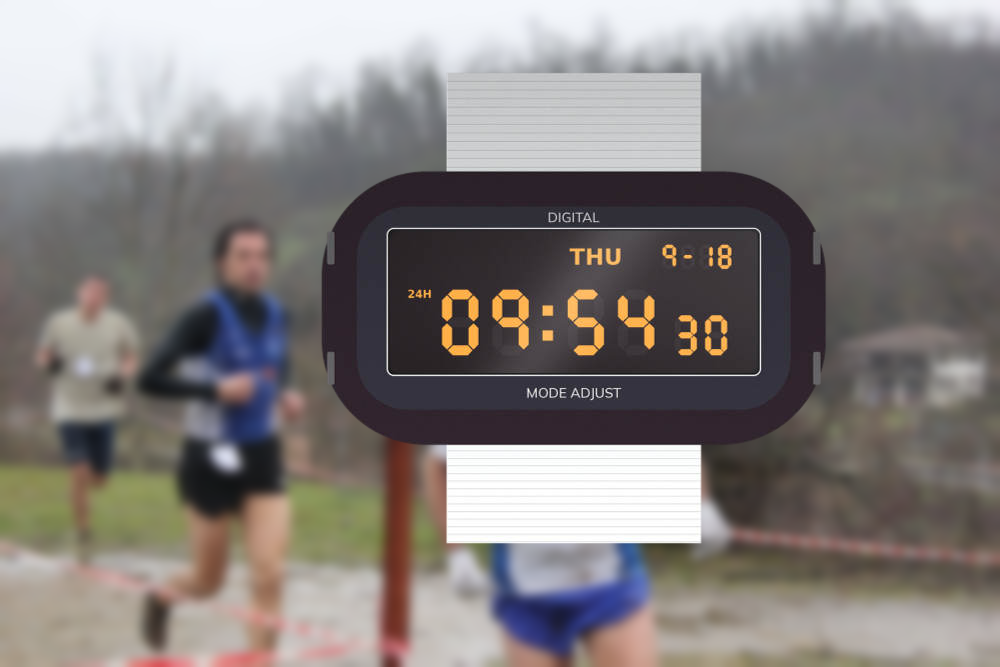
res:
h=9 m=54 s=30
